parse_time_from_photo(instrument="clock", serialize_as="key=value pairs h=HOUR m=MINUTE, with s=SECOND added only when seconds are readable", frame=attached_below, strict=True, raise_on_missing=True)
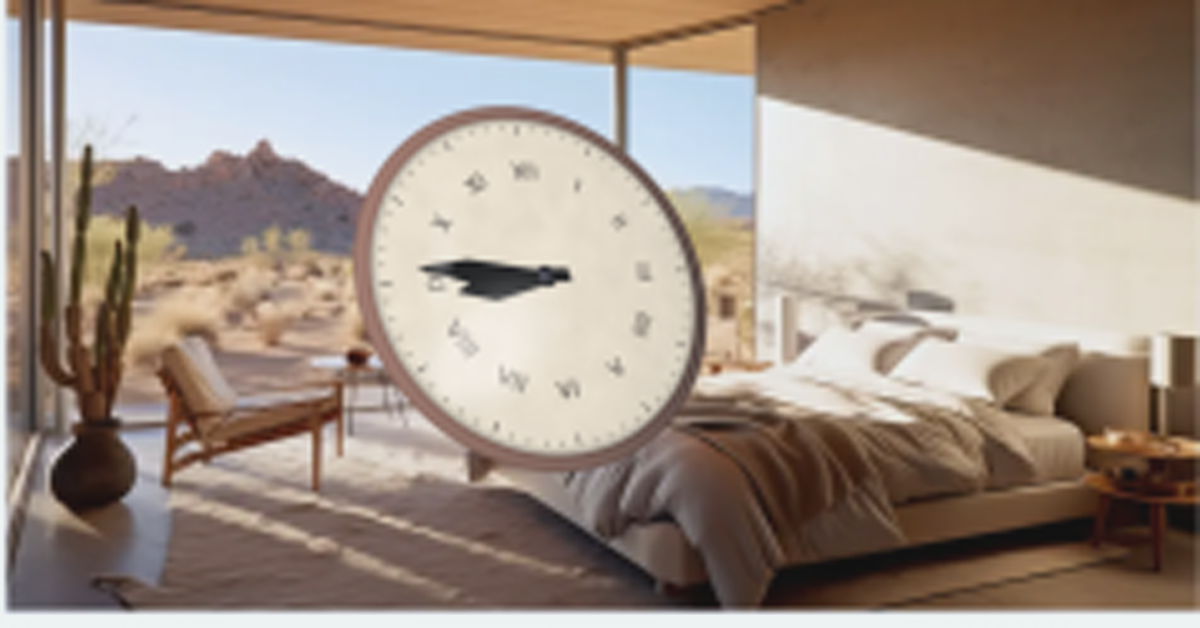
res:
h=8 m=46
